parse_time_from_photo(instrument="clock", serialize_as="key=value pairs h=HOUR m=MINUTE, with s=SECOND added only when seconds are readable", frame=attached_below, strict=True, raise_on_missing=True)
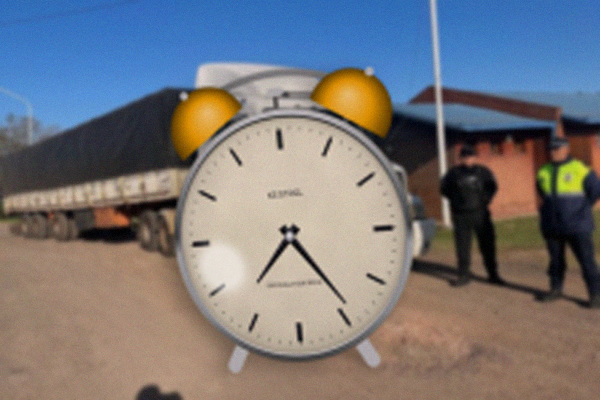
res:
h=7 m=24
